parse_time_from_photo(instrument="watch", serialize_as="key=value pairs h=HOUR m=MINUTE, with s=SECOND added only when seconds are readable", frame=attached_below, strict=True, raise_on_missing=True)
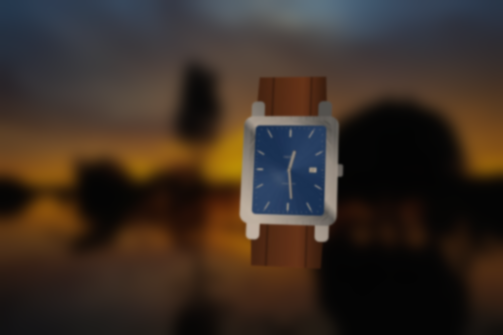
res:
h=12 m=29
